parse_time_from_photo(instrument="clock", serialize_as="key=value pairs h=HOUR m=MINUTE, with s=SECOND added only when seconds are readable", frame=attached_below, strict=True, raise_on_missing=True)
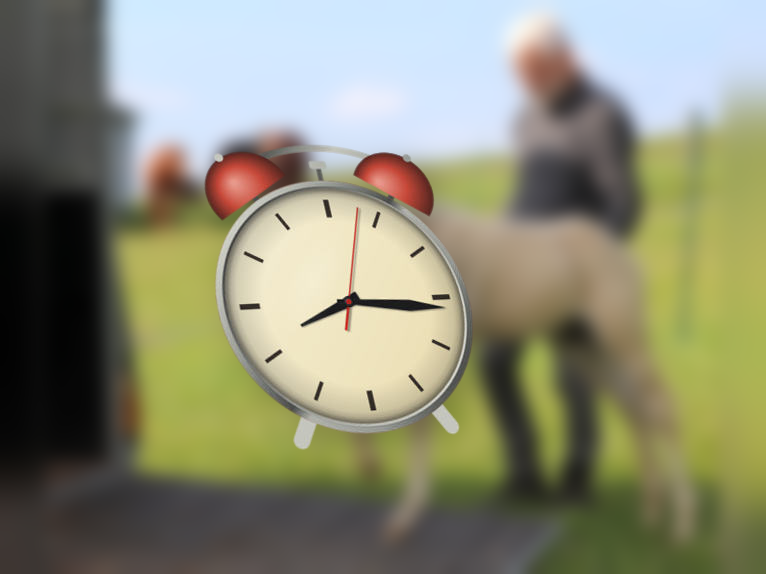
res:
h=8 m=16 s=3
